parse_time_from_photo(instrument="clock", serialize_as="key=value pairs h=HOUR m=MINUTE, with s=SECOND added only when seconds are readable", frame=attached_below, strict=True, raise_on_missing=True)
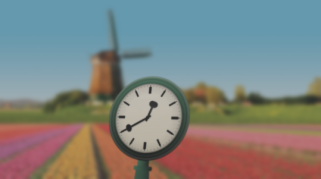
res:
h=12 m=40
